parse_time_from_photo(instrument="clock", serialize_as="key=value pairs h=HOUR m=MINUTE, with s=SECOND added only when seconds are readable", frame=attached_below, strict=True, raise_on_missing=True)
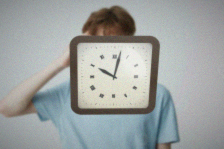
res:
h=10 m=2
